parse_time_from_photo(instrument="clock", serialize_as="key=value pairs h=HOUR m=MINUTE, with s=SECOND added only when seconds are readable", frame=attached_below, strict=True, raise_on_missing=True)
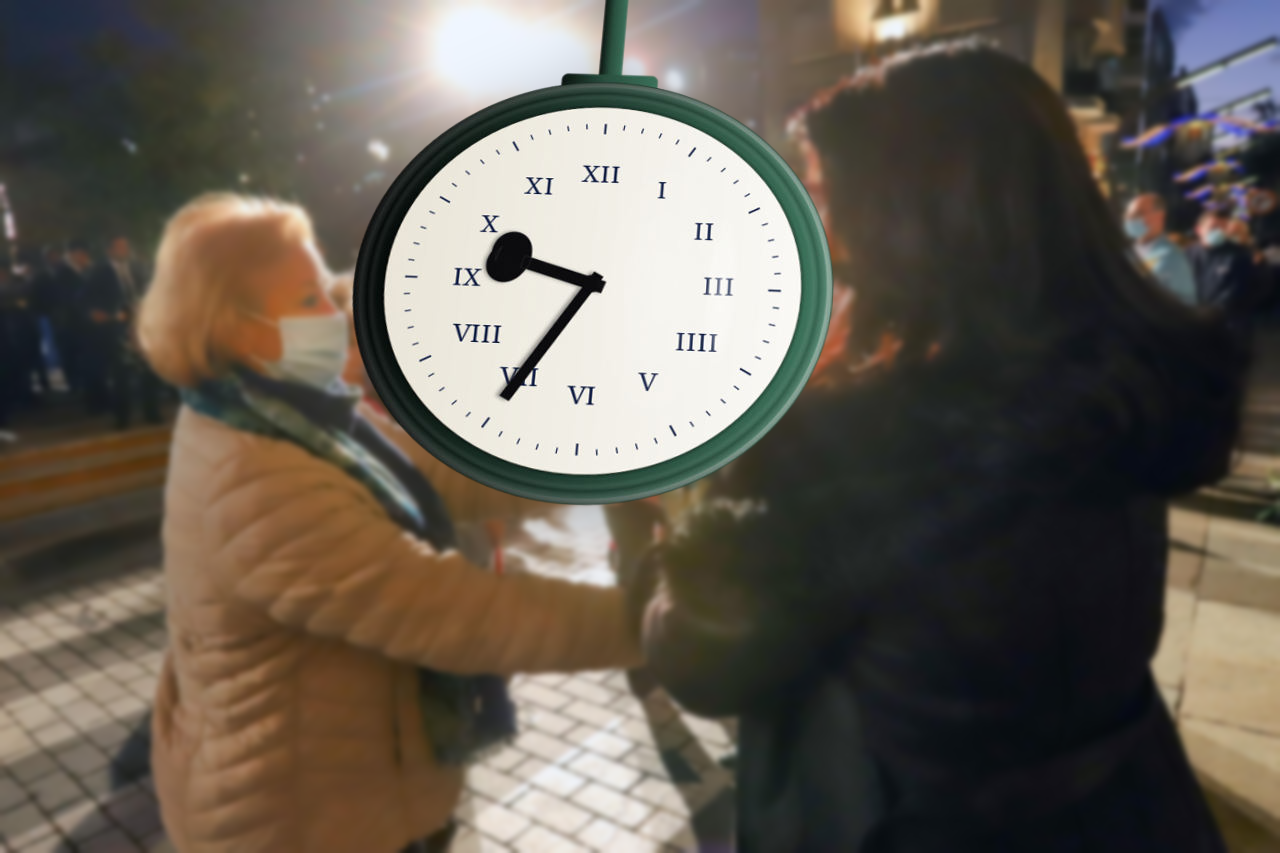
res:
h=9 m=35
